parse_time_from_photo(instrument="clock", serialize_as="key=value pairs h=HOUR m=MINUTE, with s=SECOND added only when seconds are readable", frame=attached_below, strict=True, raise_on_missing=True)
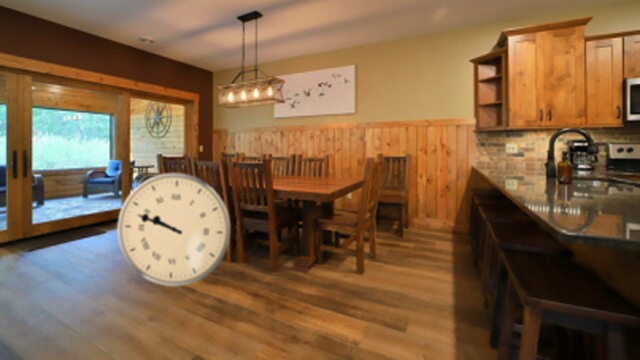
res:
h=9 m=48
